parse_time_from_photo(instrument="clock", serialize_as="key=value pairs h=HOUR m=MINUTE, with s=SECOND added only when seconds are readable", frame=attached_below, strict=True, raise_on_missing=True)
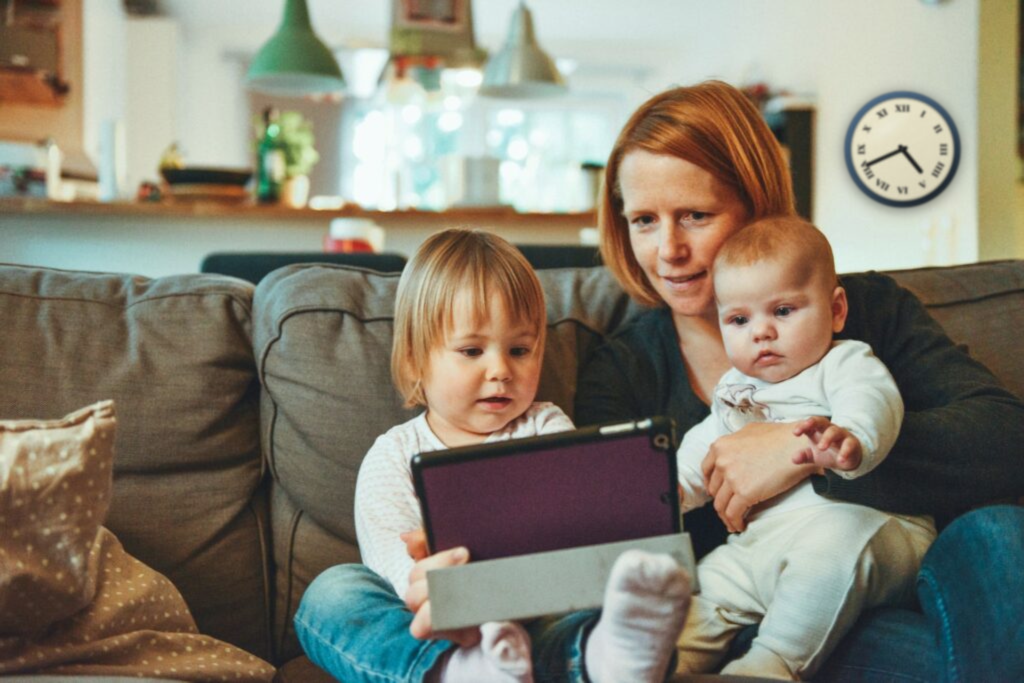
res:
h=4 m=41
